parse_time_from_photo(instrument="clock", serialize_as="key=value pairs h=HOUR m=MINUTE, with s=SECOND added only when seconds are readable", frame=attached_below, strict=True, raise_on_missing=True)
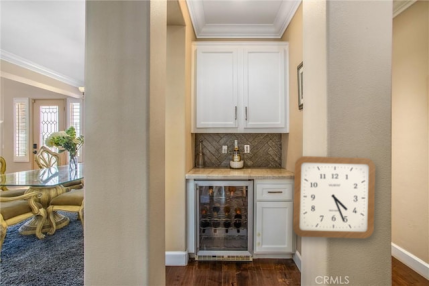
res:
h=4 m=26
